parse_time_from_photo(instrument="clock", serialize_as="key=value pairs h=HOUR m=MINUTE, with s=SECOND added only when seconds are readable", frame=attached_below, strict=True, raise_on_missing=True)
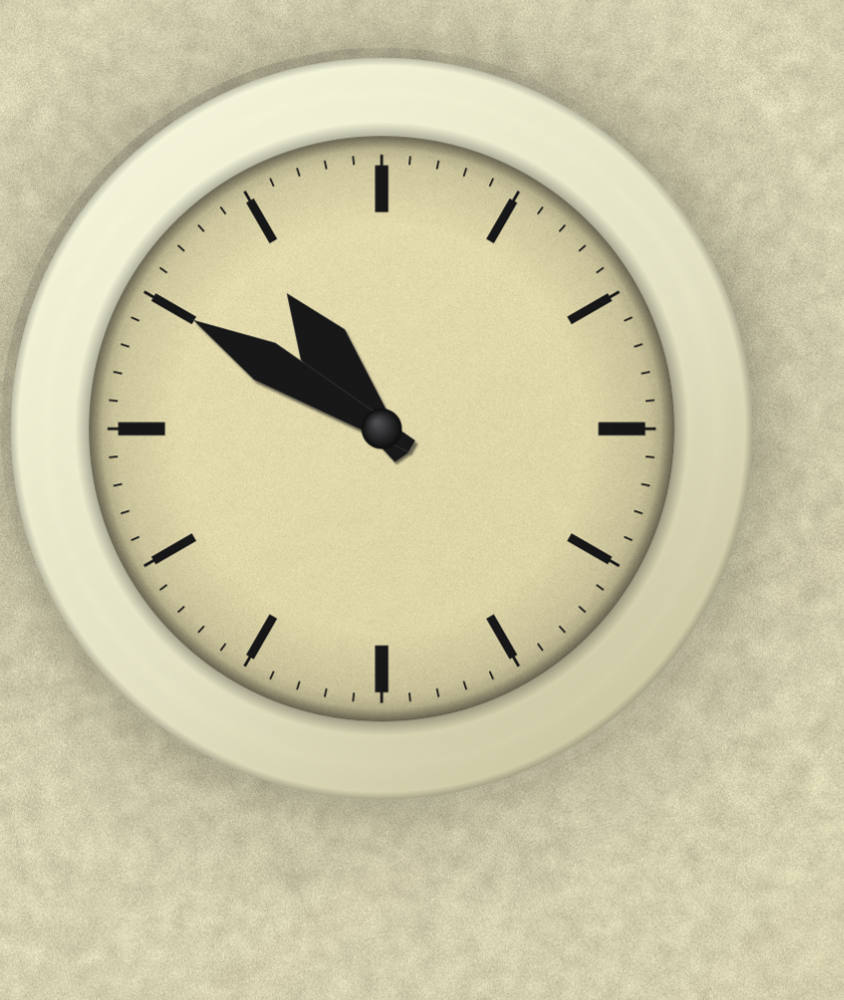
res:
h=10 m=50
